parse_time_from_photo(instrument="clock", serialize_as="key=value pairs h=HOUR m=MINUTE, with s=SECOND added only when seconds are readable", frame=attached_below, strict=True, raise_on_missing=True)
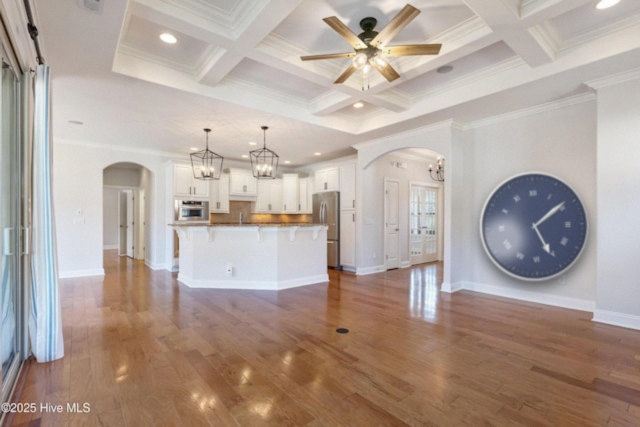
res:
h=5 m=9
